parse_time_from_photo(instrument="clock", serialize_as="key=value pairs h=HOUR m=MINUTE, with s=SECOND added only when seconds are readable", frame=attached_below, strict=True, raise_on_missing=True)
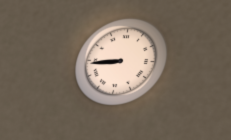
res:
h=8 m=44
